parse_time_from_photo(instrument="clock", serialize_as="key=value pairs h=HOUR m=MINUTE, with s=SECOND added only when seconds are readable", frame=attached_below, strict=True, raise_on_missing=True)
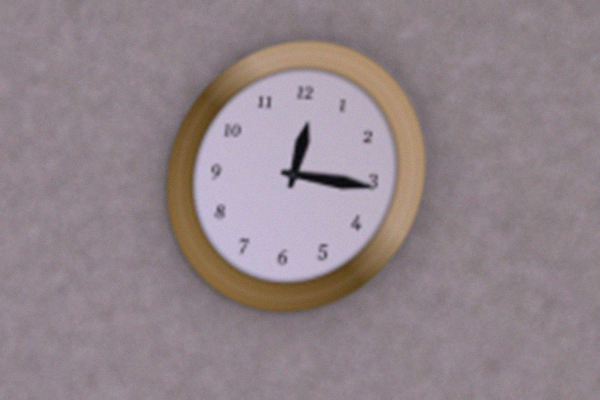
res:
h=12 m=16
